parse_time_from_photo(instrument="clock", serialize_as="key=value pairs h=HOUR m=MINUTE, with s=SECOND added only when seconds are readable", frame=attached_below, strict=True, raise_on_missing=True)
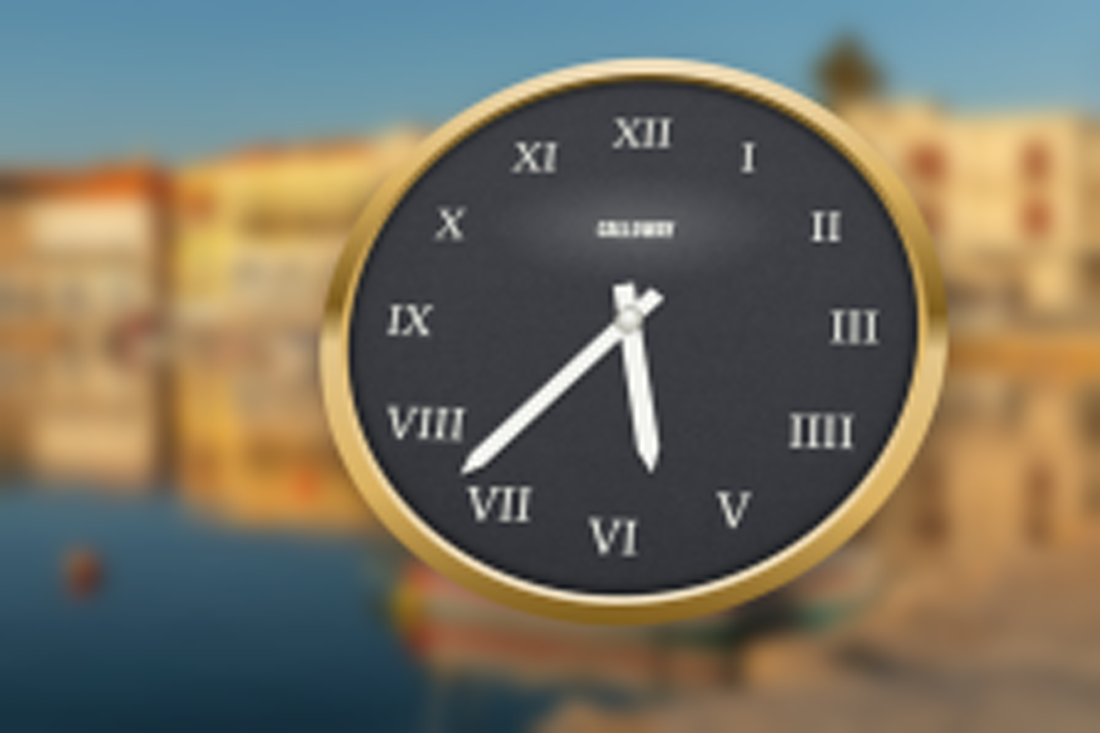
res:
h=5 m=37
